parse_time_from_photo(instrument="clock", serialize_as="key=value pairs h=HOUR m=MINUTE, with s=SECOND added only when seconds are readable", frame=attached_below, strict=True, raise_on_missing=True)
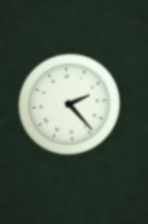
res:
h=2 m=24
